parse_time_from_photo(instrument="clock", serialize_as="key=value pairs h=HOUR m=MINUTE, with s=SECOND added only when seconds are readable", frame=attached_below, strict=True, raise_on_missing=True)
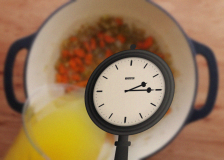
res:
h=2 m=15
